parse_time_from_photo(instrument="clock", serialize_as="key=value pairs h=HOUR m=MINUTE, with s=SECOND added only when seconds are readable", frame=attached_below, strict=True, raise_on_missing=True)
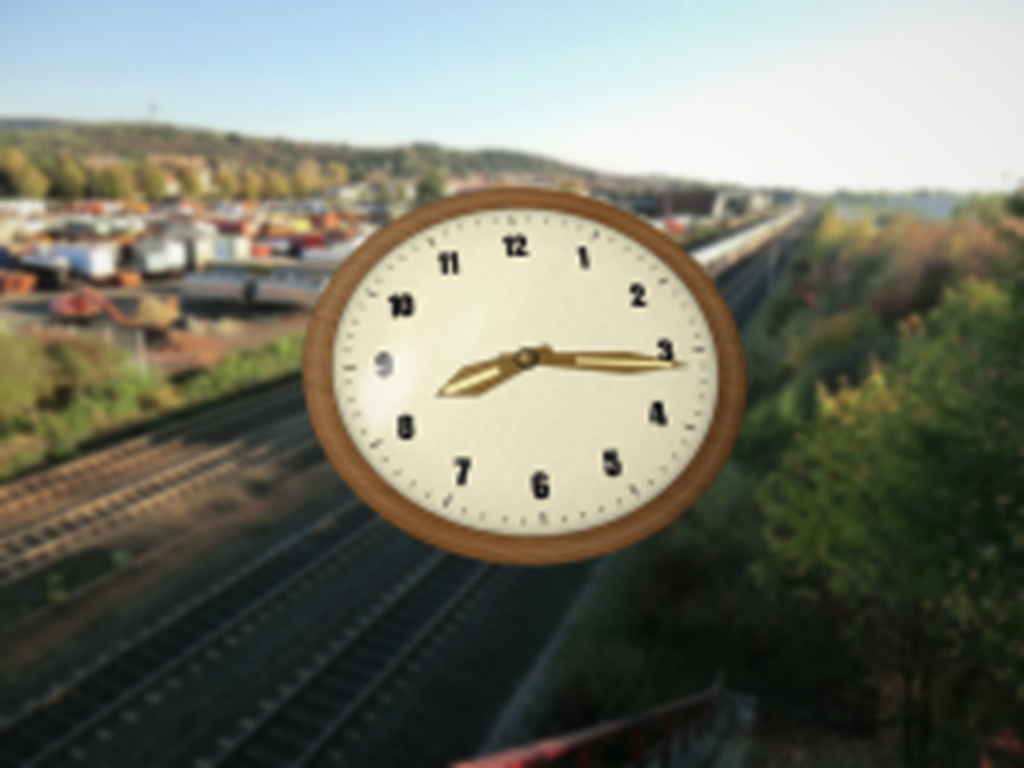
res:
h=8 m=16
